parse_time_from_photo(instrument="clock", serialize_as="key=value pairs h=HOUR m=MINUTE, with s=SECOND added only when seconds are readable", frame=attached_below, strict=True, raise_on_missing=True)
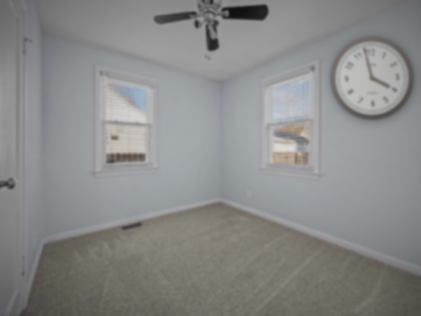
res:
h=3 m=58
